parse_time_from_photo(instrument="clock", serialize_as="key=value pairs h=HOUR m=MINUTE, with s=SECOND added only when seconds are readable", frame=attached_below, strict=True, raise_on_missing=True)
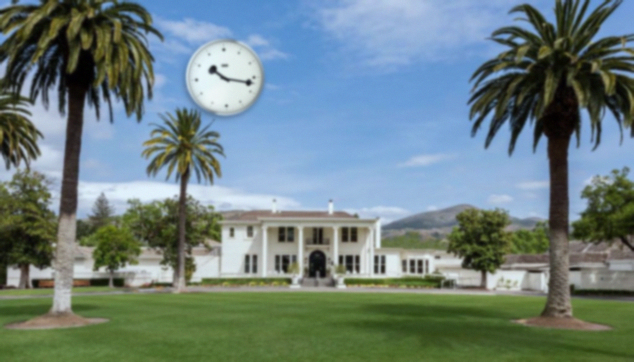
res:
h=10 m=17
